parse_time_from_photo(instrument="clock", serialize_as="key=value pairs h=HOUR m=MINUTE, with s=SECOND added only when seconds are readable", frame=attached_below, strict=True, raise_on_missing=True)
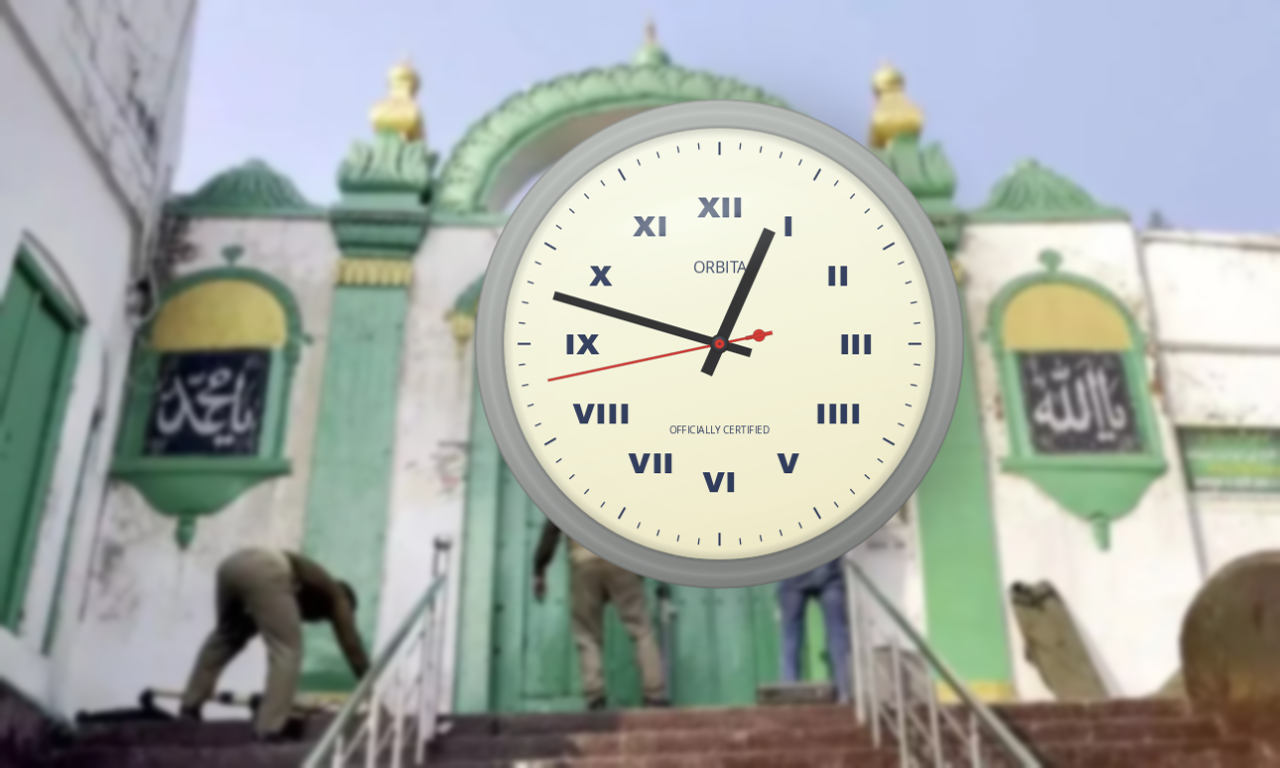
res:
h=12 m=47 s=43
